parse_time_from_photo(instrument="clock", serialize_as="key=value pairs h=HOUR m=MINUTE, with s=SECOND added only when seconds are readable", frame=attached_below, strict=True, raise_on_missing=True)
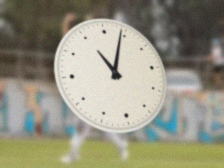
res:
h=11 m=4
